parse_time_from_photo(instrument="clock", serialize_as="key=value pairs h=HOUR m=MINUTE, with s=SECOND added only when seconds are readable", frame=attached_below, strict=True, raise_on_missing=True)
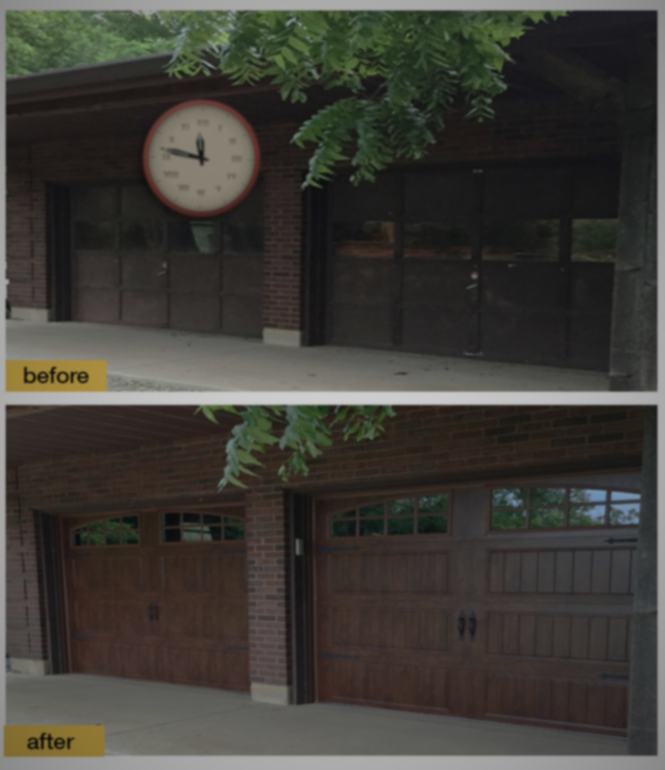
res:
h=11 m=47
